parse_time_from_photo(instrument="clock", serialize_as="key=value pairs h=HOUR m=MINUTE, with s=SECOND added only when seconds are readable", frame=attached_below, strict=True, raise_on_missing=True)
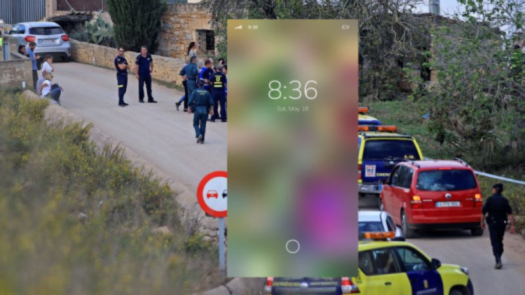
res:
h=8 m=36
